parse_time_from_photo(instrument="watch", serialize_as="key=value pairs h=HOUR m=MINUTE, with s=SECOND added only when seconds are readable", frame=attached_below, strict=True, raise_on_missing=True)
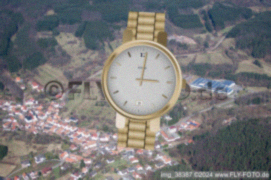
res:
h=3 m=1
